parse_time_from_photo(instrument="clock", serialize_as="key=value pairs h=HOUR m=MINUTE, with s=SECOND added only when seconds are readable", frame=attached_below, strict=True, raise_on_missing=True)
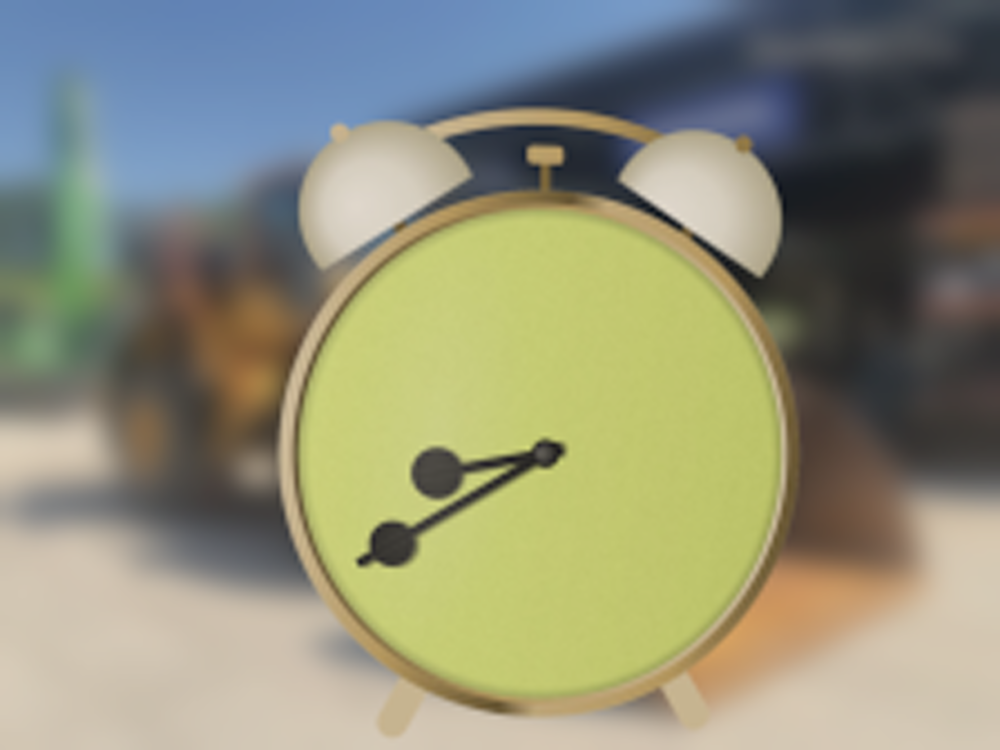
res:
h=8 m=40
